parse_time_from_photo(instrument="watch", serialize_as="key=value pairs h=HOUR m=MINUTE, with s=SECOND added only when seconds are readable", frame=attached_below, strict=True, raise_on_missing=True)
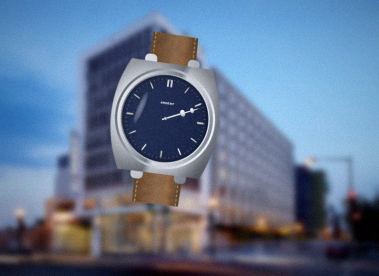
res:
h=2 m=11
